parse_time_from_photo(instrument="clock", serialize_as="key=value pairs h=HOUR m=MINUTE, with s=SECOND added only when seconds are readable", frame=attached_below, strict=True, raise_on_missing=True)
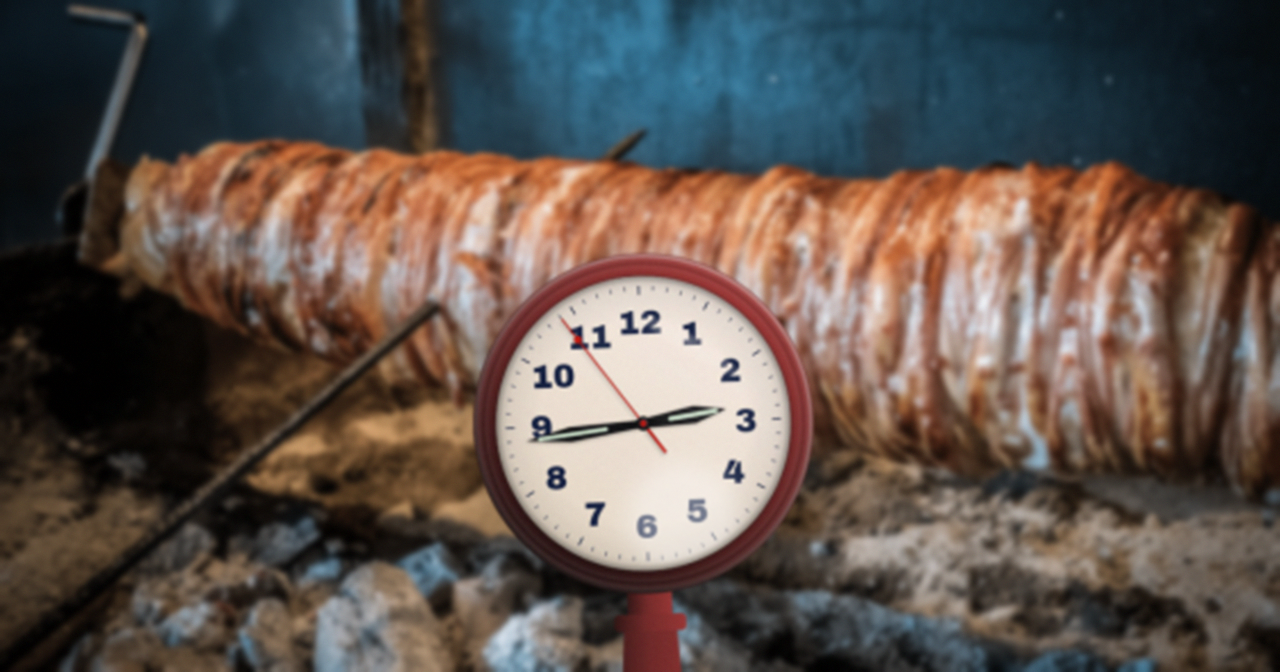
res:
h=2 m=43 s=54
